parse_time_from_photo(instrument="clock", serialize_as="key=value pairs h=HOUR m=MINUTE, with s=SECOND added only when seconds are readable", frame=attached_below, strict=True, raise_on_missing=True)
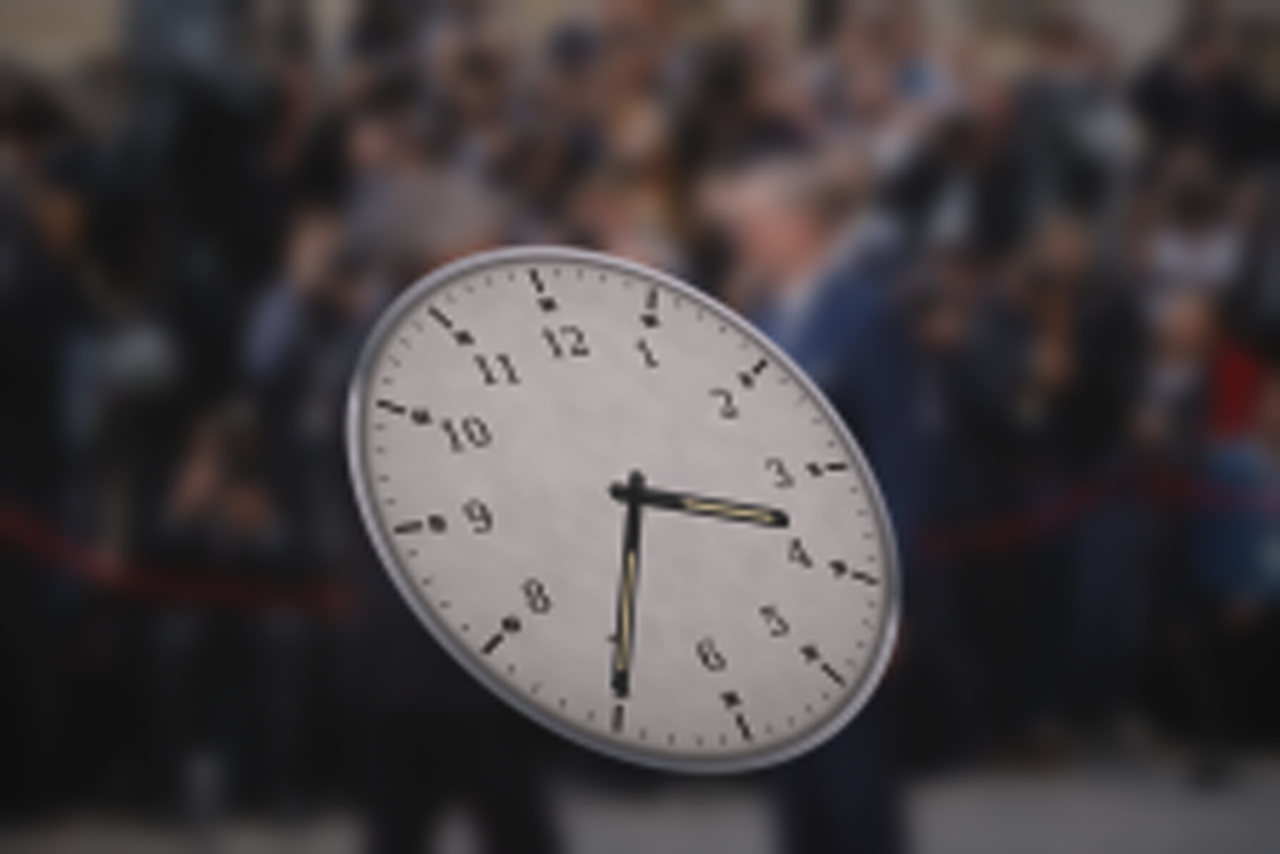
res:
h=3 m=35
